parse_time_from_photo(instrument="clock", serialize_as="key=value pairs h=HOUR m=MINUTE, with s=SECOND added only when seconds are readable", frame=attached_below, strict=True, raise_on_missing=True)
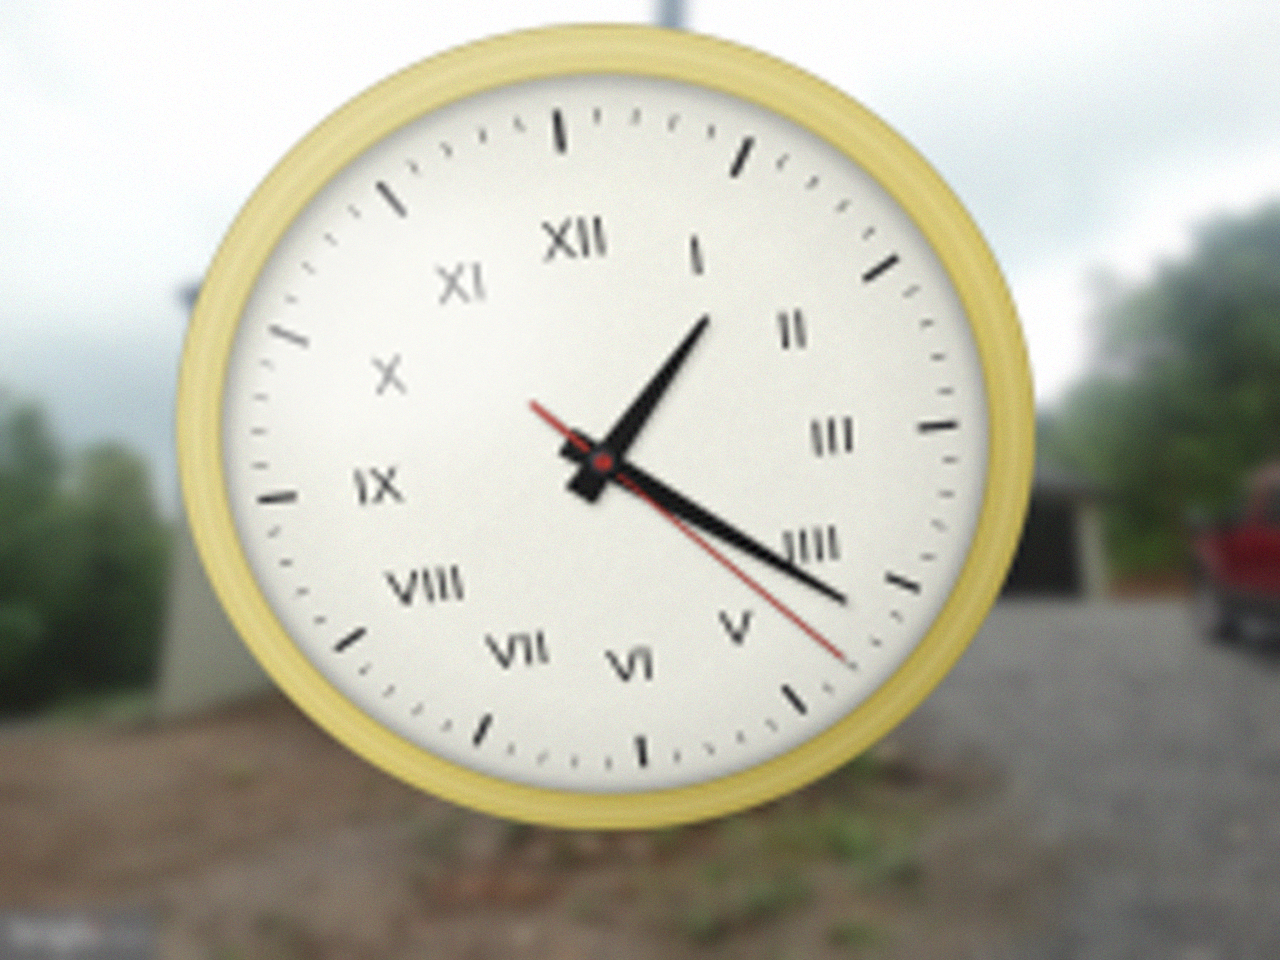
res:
h=1 m=21 s=23
